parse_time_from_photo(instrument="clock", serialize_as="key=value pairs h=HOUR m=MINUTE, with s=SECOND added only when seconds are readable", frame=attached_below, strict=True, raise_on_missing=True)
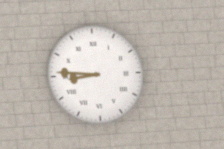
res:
h=8 m=46
